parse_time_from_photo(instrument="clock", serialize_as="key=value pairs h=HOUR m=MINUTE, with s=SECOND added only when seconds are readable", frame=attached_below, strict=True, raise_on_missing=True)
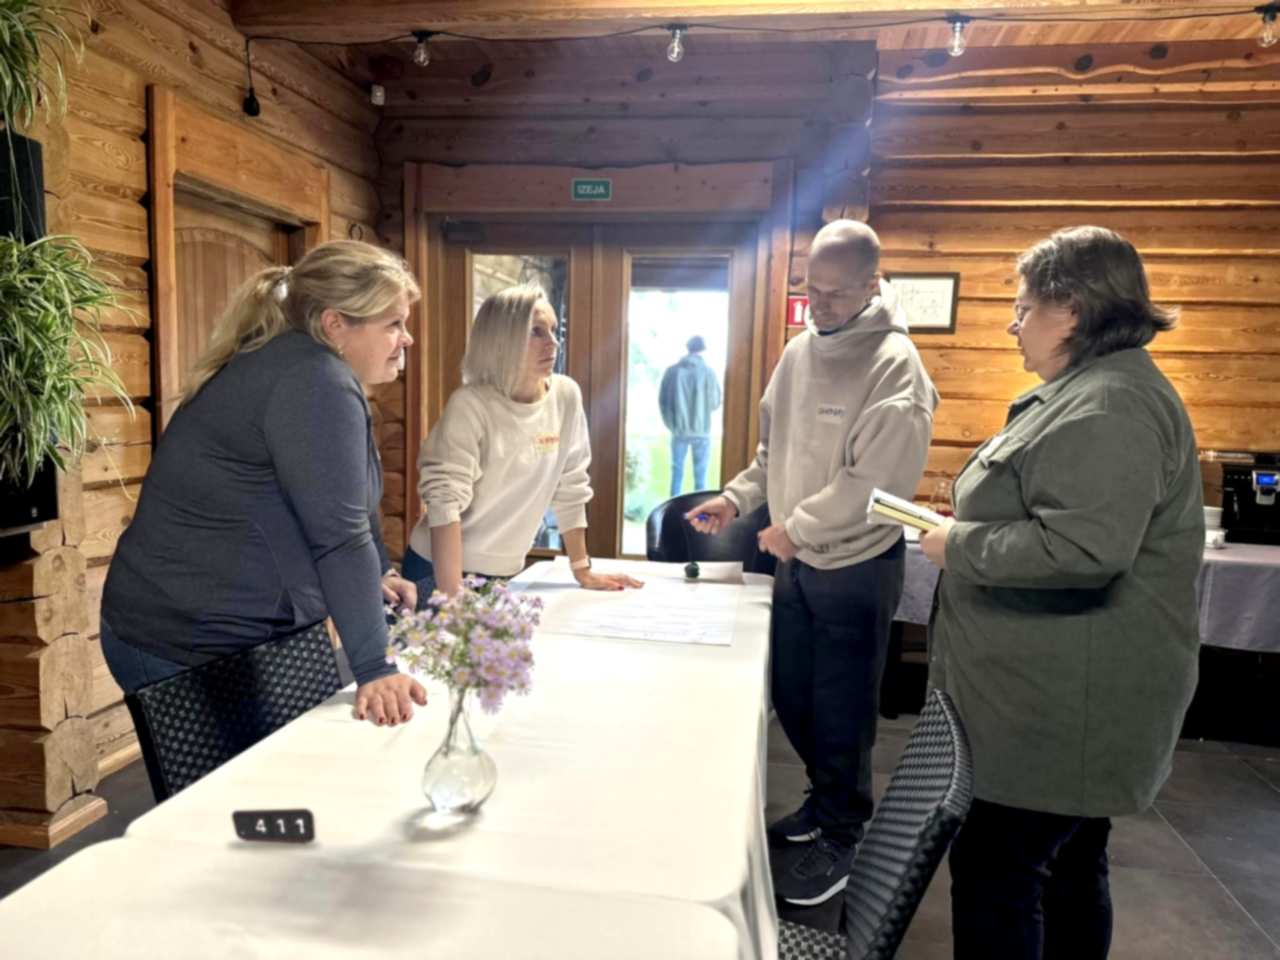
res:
h=4 m=11
